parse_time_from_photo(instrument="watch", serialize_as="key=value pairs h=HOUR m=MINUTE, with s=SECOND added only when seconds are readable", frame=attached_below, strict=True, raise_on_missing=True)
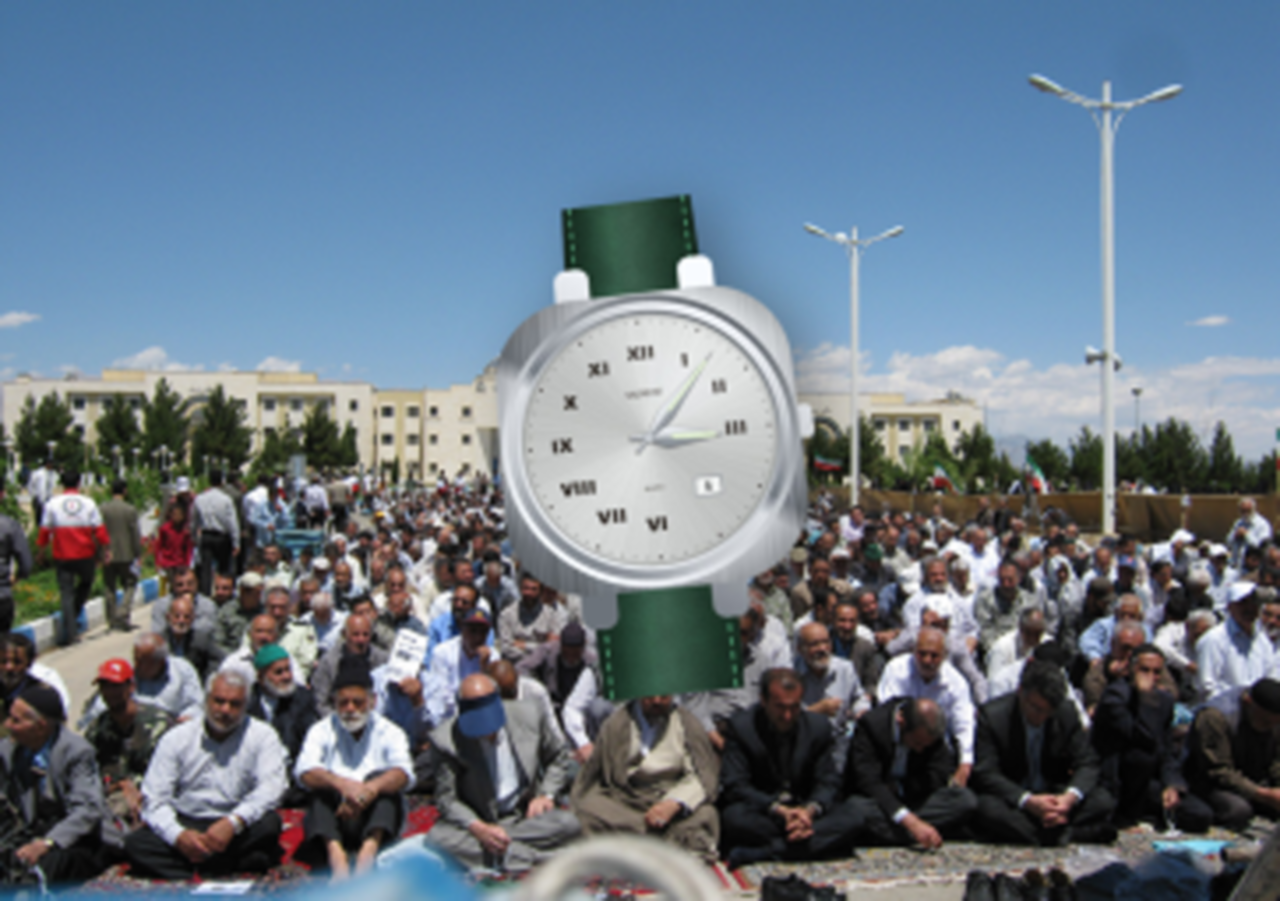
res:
h=3 m=7
